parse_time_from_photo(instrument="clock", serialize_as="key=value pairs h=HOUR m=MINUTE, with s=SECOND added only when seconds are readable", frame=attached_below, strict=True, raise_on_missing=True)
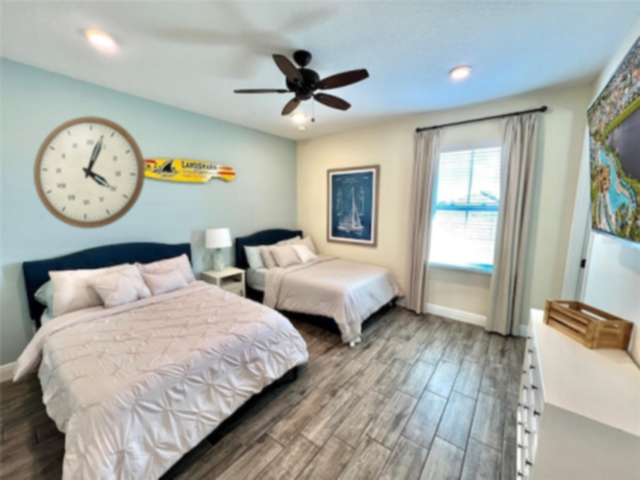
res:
h=4 m=3
